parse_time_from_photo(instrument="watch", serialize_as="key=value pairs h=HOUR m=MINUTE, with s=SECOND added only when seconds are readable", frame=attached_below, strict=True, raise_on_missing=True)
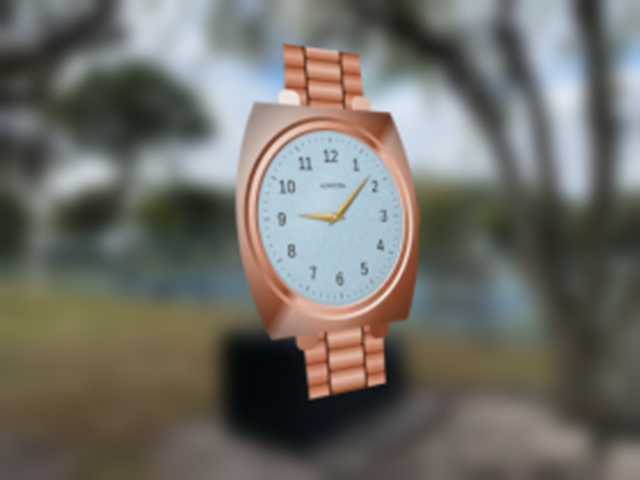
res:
h=9 m=8
